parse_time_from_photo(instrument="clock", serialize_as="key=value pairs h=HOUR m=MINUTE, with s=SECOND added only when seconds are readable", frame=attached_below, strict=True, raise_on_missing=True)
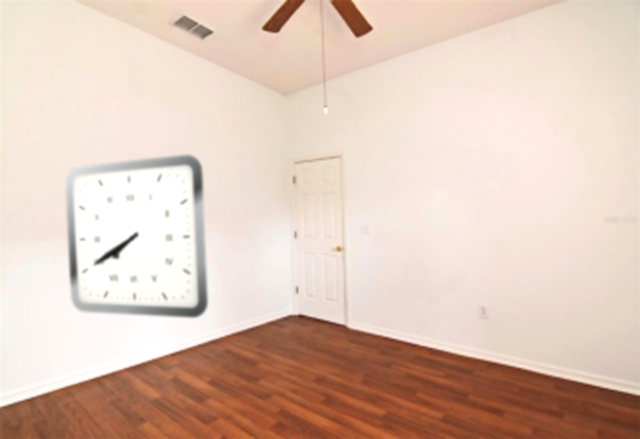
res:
h=7 m=40
